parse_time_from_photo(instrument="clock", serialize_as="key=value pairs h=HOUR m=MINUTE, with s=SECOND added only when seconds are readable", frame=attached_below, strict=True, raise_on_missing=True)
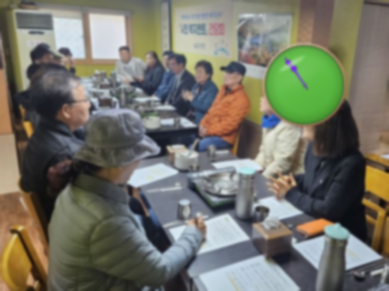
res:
h=10 m=54
